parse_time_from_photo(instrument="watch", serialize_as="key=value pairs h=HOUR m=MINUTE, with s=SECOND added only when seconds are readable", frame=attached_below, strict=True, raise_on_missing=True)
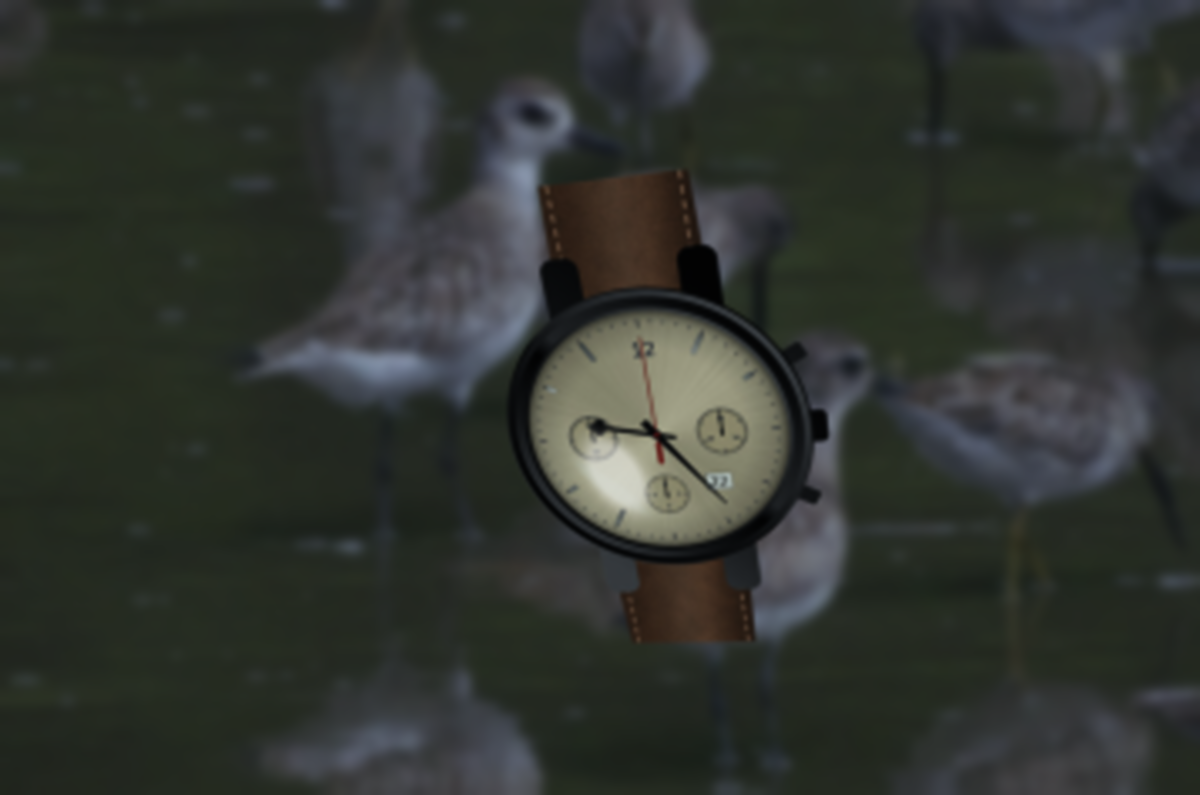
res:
h=9 m=24
